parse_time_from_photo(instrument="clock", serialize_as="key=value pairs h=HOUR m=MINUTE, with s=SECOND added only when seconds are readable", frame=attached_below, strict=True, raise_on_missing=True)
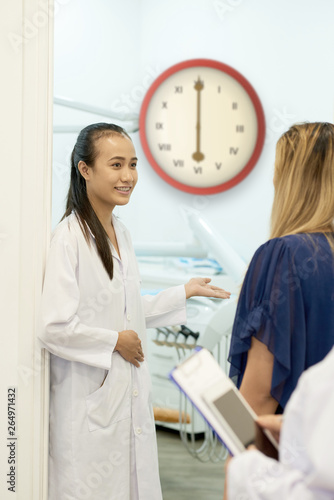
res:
h=6 m=0
